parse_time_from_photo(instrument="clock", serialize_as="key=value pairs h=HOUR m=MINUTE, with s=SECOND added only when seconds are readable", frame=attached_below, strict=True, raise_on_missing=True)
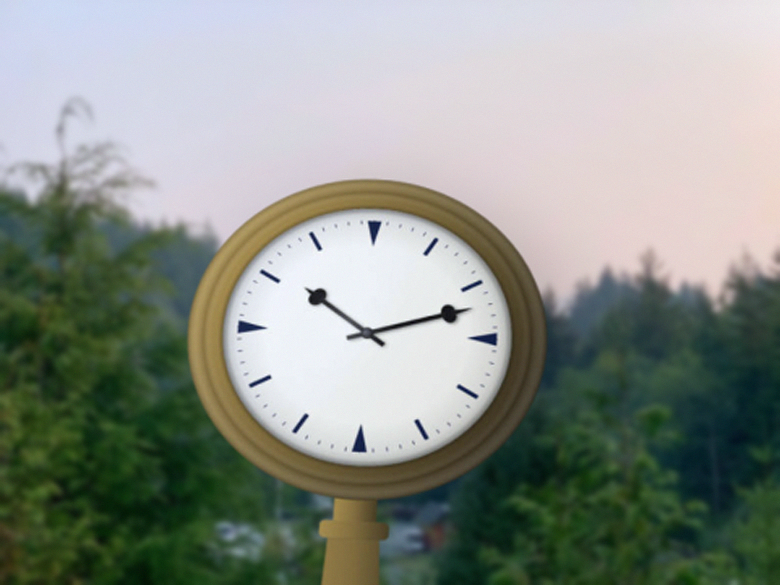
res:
h=10 m=12
